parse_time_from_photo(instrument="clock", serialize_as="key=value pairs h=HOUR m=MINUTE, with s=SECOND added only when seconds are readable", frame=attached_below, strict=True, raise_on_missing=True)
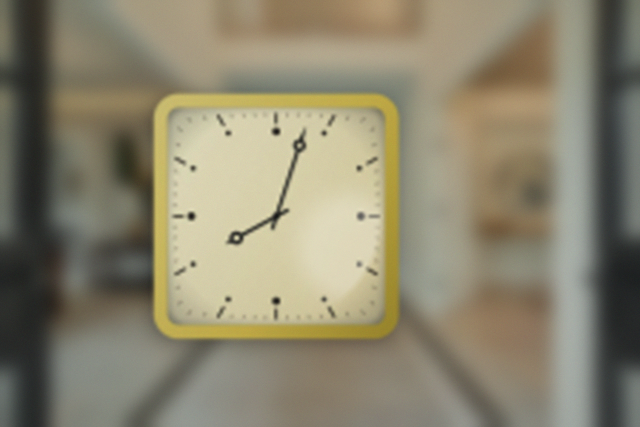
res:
h=8 m=3
